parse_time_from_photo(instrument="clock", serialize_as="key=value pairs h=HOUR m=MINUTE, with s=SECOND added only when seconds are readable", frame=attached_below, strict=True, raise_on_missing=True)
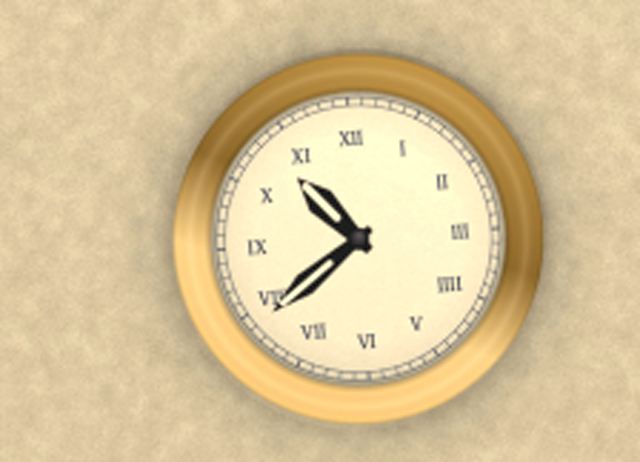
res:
h=10 m=39
